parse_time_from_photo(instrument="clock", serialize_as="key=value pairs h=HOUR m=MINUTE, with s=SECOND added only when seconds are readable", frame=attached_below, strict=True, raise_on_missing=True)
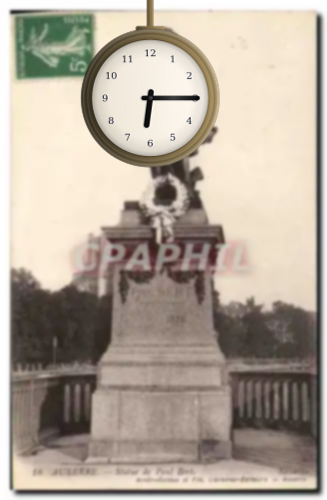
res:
h=6 m=15
